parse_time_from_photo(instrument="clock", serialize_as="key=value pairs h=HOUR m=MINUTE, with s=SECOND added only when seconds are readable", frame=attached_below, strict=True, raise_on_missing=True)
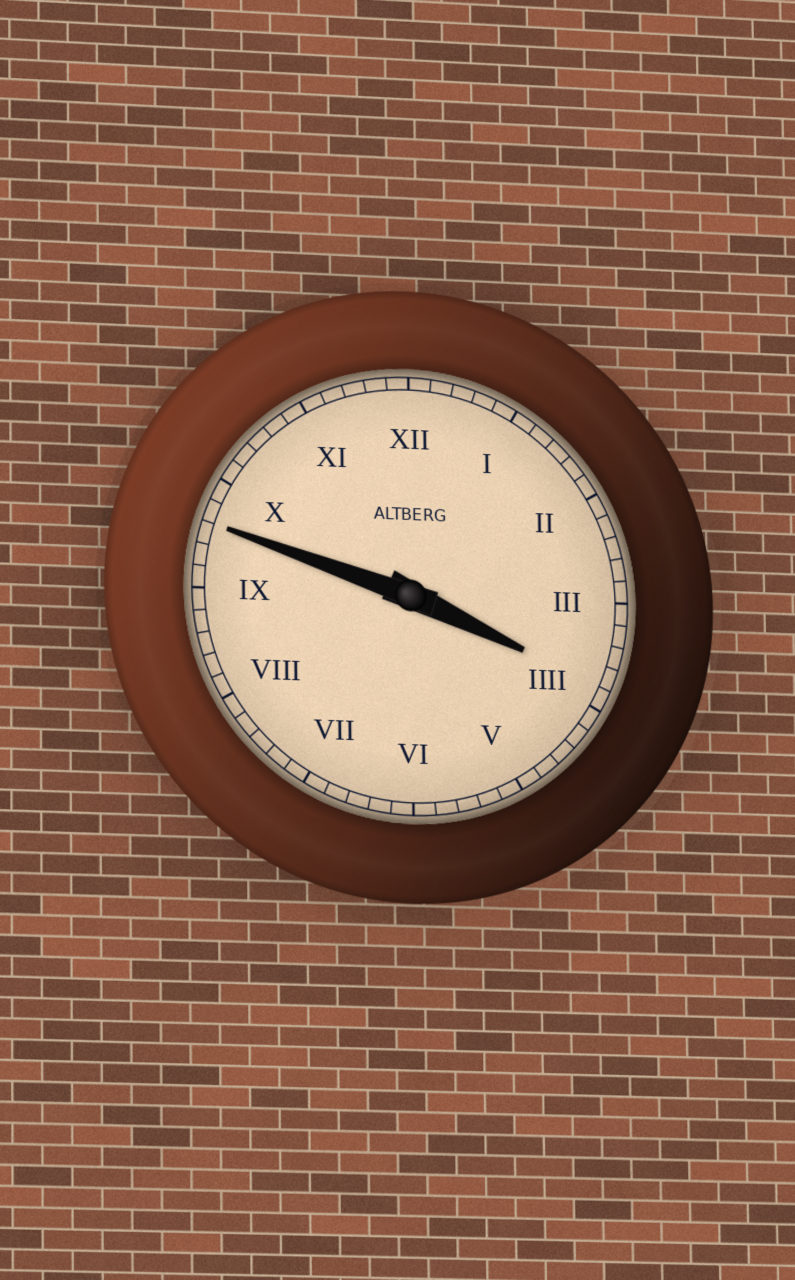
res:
h=3 m=48
